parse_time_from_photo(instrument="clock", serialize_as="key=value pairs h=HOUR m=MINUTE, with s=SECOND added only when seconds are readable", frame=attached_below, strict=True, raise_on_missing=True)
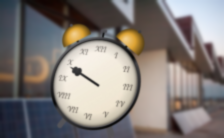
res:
h=9 m=49
